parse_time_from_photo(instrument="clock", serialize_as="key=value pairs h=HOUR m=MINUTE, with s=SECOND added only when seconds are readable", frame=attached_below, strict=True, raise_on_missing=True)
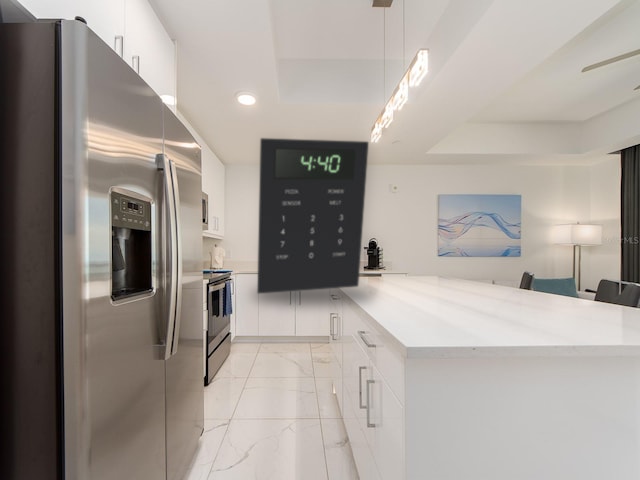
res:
h=4 m=40
